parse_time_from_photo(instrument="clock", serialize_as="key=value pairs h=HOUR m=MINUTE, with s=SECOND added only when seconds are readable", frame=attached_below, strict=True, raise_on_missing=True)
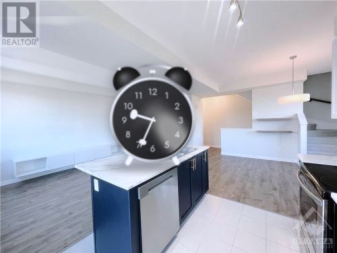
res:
h=9 m=34
